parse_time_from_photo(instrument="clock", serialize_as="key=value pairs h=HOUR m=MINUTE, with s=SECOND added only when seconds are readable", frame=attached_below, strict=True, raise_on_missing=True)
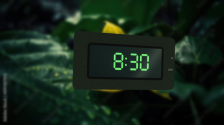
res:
h=8 m=30
